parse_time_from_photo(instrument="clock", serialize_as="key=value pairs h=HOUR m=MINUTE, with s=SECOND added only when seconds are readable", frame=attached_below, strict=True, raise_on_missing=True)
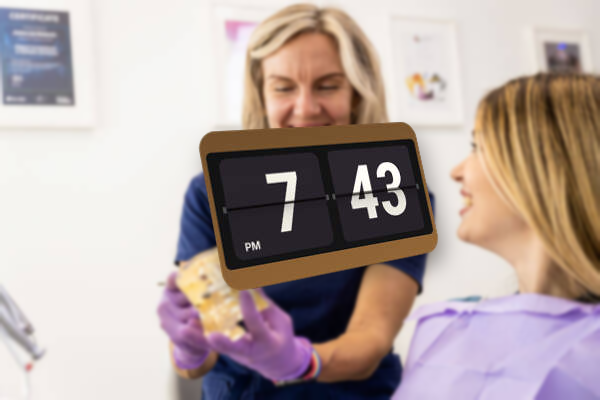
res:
h=7 m=43
